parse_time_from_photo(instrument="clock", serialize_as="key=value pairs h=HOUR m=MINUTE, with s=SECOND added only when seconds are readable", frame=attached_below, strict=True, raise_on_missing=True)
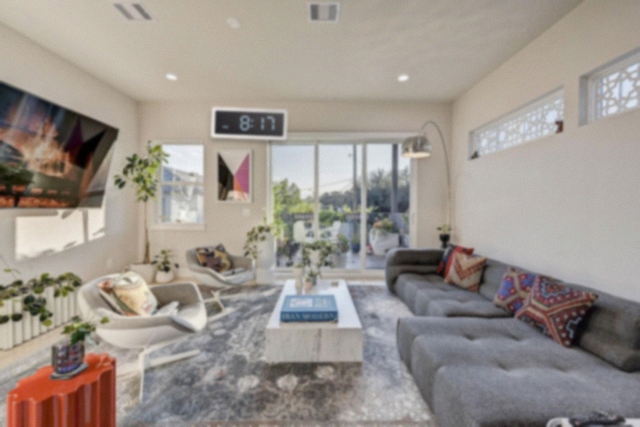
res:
h=8 m=17
